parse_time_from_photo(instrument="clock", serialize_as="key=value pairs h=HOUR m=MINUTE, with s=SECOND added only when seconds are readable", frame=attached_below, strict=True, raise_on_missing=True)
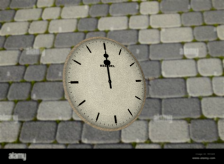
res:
h=12 m=0
